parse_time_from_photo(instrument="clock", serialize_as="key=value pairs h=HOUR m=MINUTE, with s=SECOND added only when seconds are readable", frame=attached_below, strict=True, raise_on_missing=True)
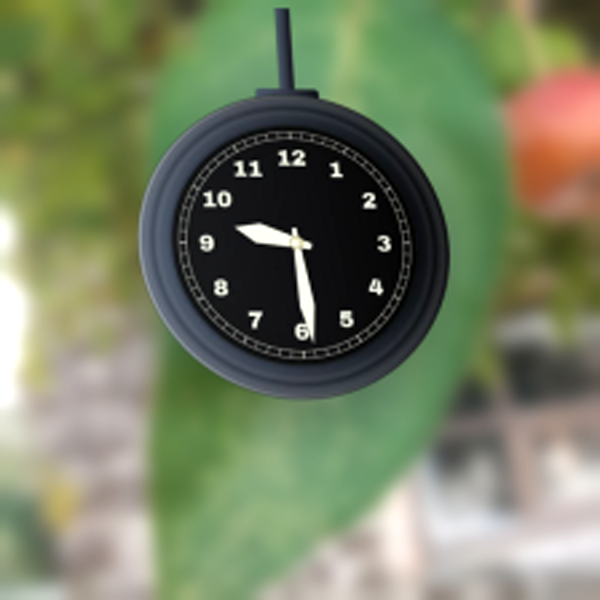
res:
h=9 m=29
